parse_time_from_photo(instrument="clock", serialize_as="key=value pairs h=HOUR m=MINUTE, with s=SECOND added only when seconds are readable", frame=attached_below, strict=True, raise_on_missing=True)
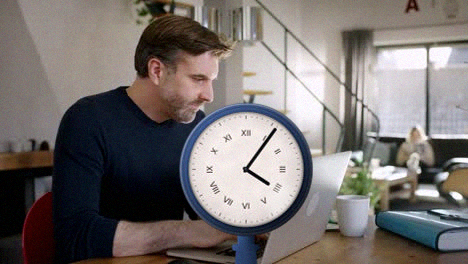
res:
h=4 m=6
